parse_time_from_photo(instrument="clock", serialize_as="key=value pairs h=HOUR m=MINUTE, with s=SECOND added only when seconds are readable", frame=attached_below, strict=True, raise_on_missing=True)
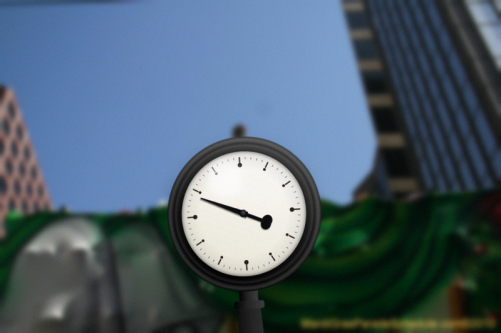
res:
h=3 m=49
